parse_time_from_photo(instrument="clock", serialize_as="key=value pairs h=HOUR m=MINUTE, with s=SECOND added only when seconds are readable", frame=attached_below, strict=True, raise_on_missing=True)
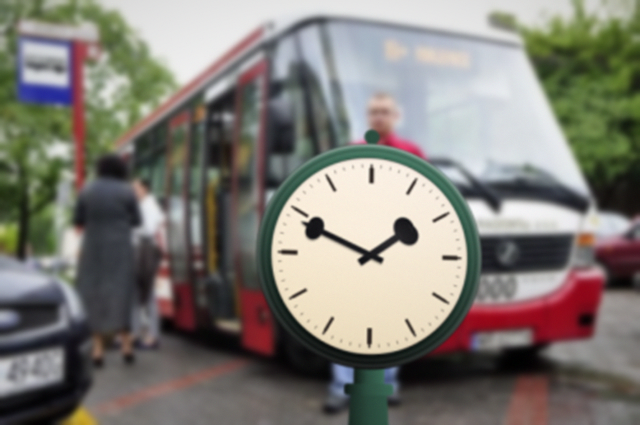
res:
h=1 m=49
